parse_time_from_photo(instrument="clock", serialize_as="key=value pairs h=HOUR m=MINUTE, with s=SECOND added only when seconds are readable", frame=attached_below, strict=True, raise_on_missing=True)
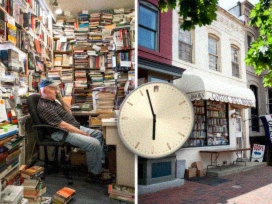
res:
h=5 m=57
